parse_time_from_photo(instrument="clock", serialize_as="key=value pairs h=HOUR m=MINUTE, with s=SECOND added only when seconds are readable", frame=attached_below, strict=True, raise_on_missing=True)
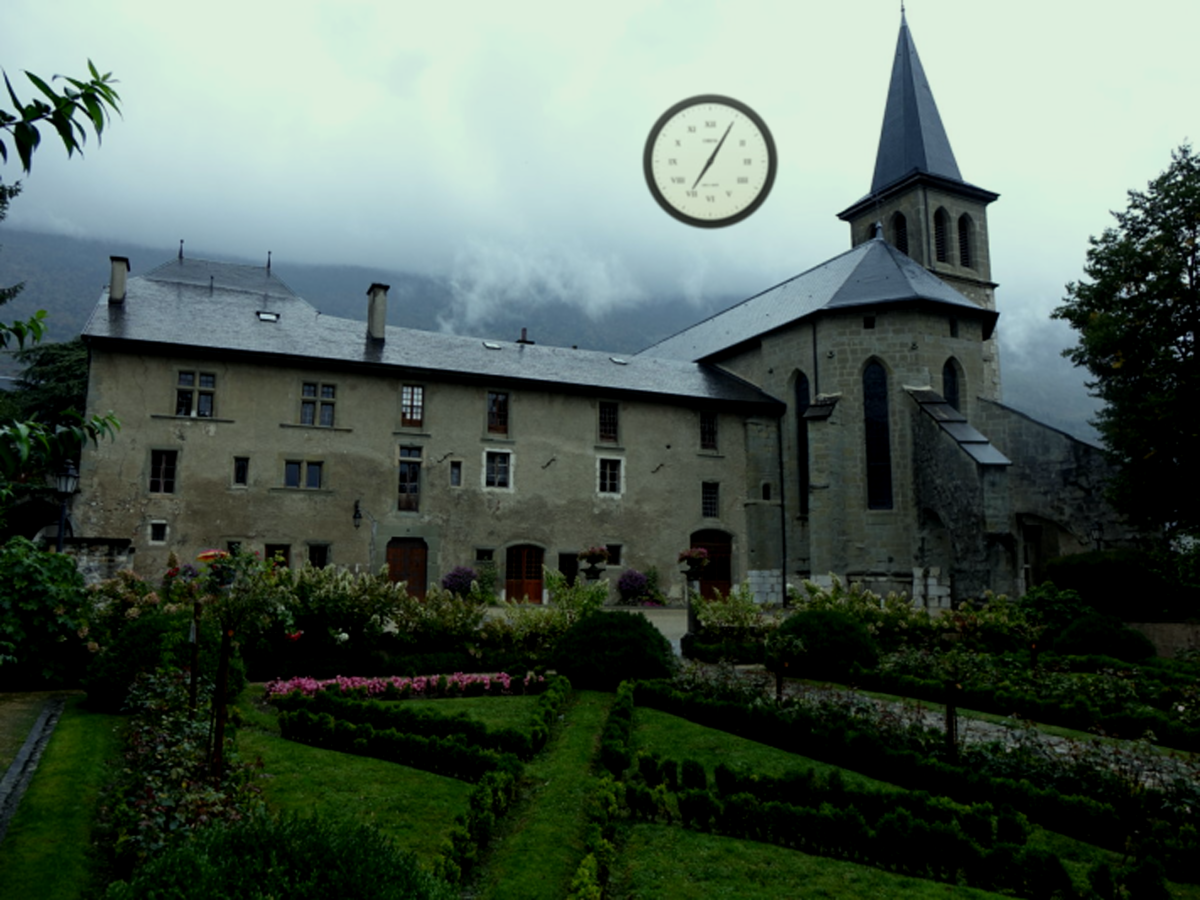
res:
h=7 m=5
